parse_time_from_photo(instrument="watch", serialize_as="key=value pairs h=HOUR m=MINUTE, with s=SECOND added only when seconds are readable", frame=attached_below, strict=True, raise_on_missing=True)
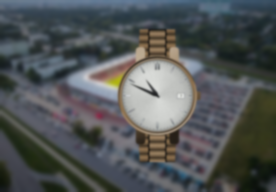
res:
h=10 m=49
